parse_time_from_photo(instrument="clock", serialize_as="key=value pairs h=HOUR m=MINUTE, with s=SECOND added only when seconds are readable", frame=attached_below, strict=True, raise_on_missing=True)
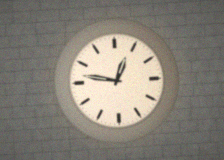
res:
h=12 m=47
